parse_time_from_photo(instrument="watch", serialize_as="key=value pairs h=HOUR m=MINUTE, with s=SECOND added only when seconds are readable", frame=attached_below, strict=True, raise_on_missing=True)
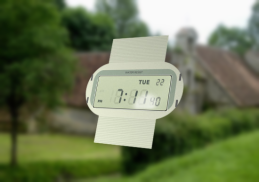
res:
h=7 m=11 s=40
